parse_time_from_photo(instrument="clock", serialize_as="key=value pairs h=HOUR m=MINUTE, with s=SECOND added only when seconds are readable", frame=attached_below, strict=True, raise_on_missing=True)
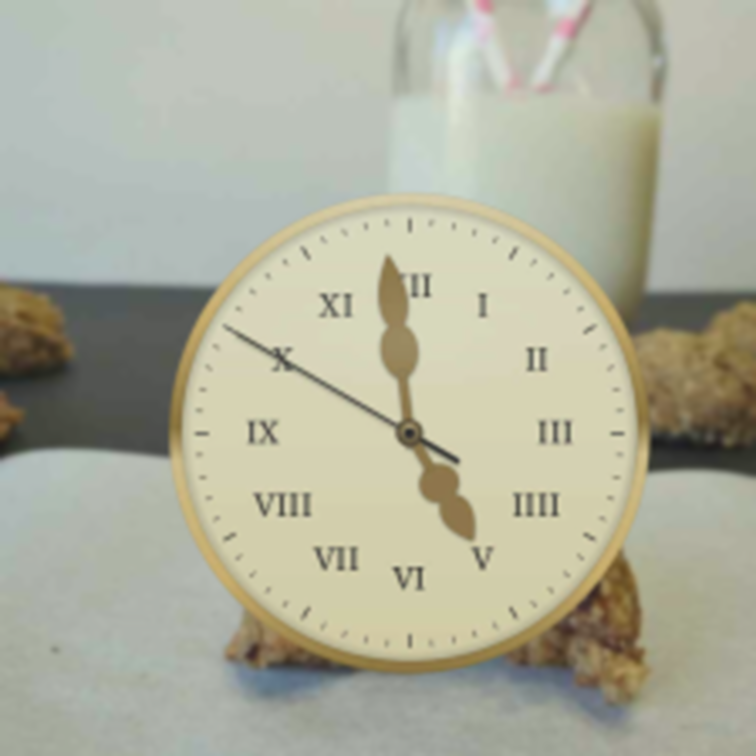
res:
h=4 m=58 s=50
